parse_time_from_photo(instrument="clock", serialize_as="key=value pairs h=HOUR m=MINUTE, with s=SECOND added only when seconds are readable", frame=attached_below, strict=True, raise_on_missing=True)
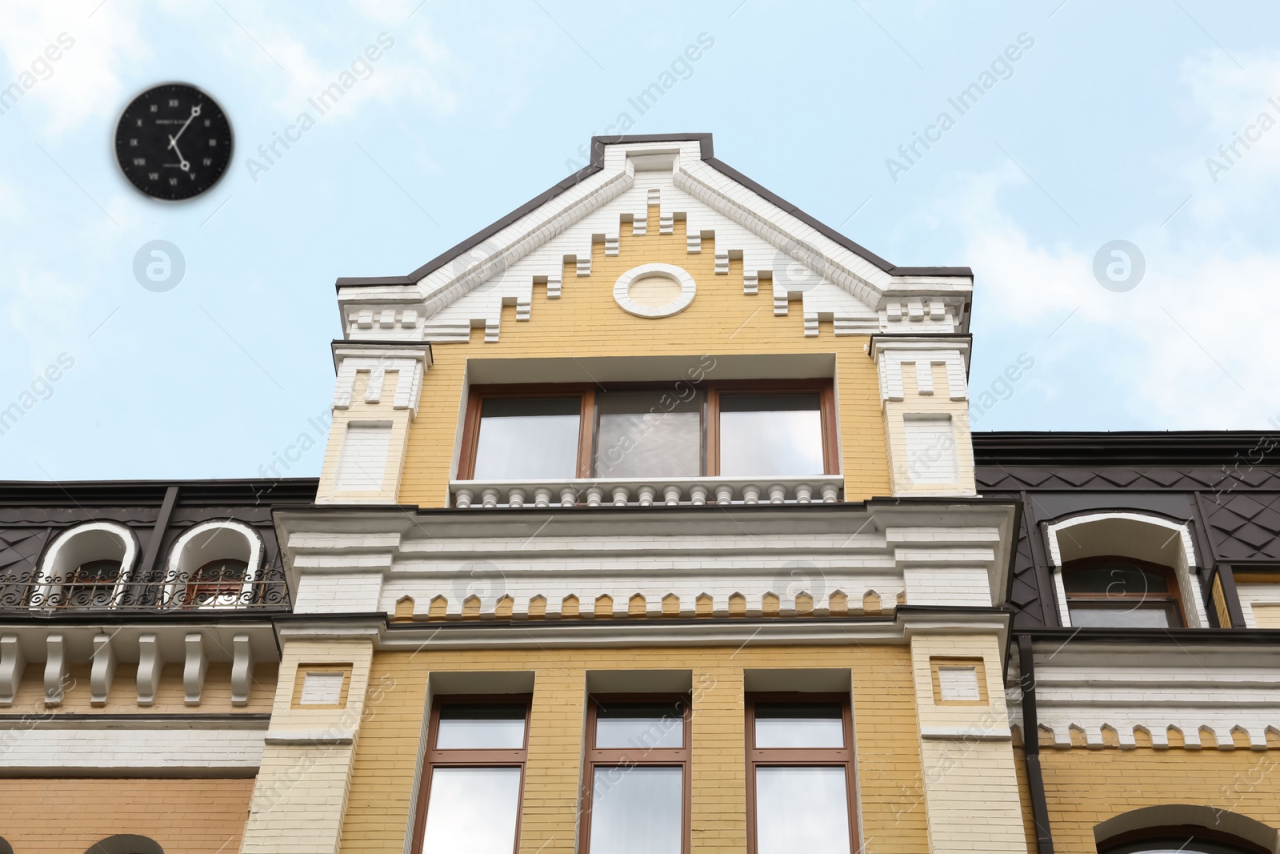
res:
h=5 m=6
